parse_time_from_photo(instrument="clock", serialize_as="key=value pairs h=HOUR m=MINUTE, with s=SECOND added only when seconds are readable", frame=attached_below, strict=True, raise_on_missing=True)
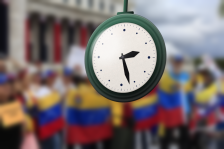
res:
h=2 m=27
